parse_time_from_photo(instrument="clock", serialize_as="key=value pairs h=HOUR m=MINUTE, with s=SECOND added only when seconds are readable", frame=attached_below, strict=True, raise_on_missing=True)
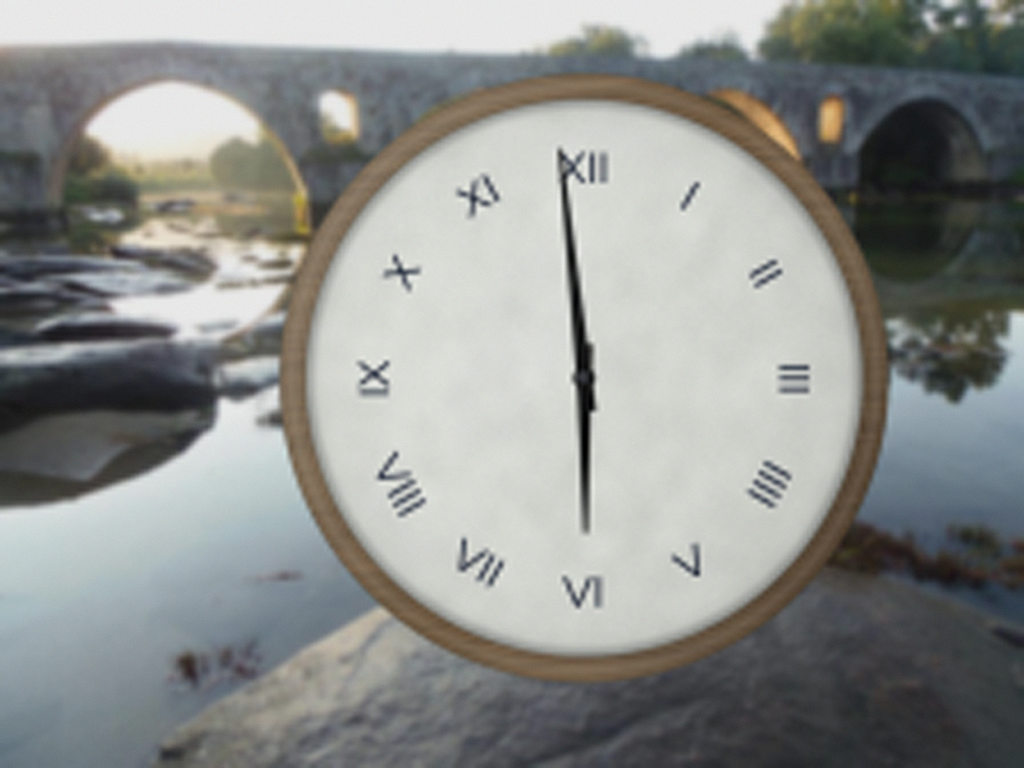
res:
h=5 m=59
